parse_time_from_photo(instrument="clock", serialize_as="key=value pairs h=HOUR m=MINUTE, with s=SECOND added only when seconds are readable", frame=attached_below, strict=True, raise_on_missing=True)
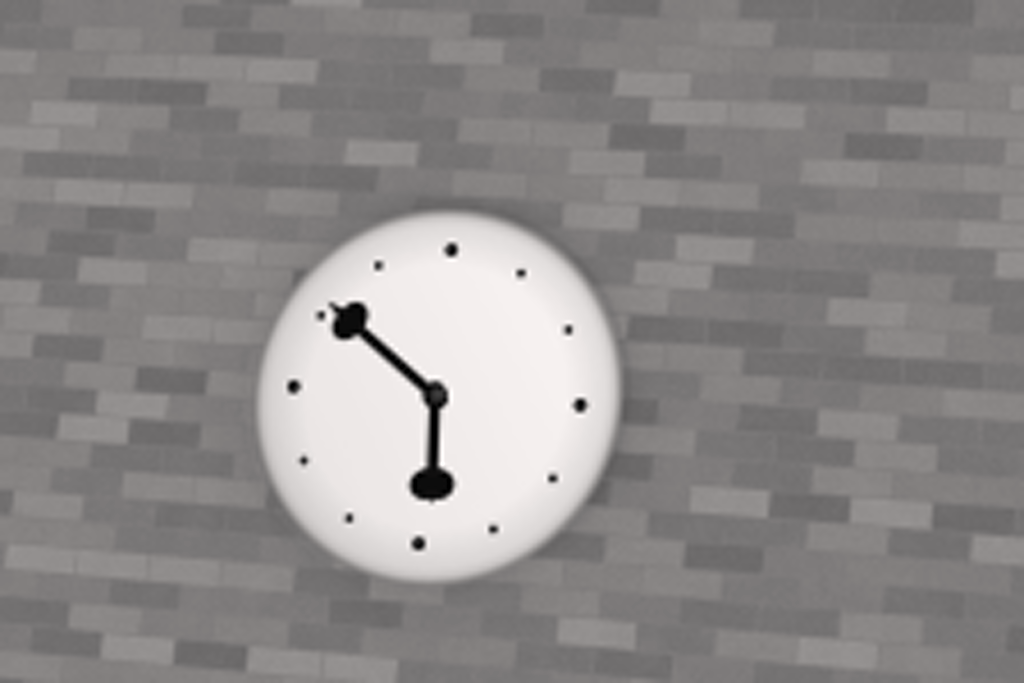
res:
h=5 m=51
